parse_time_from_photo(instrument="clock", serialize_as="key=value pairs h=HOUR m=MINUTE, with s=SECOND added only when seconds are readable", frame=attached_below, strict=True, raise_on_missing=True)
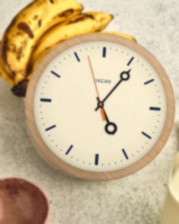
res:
h=5 m=5 s=57
